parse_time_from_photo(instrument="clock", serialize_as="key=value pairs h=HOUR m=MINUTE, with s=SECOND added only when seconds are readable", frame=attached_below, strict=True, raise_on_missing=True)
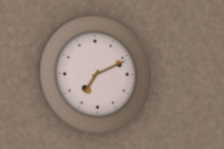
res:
h=7 m=11
